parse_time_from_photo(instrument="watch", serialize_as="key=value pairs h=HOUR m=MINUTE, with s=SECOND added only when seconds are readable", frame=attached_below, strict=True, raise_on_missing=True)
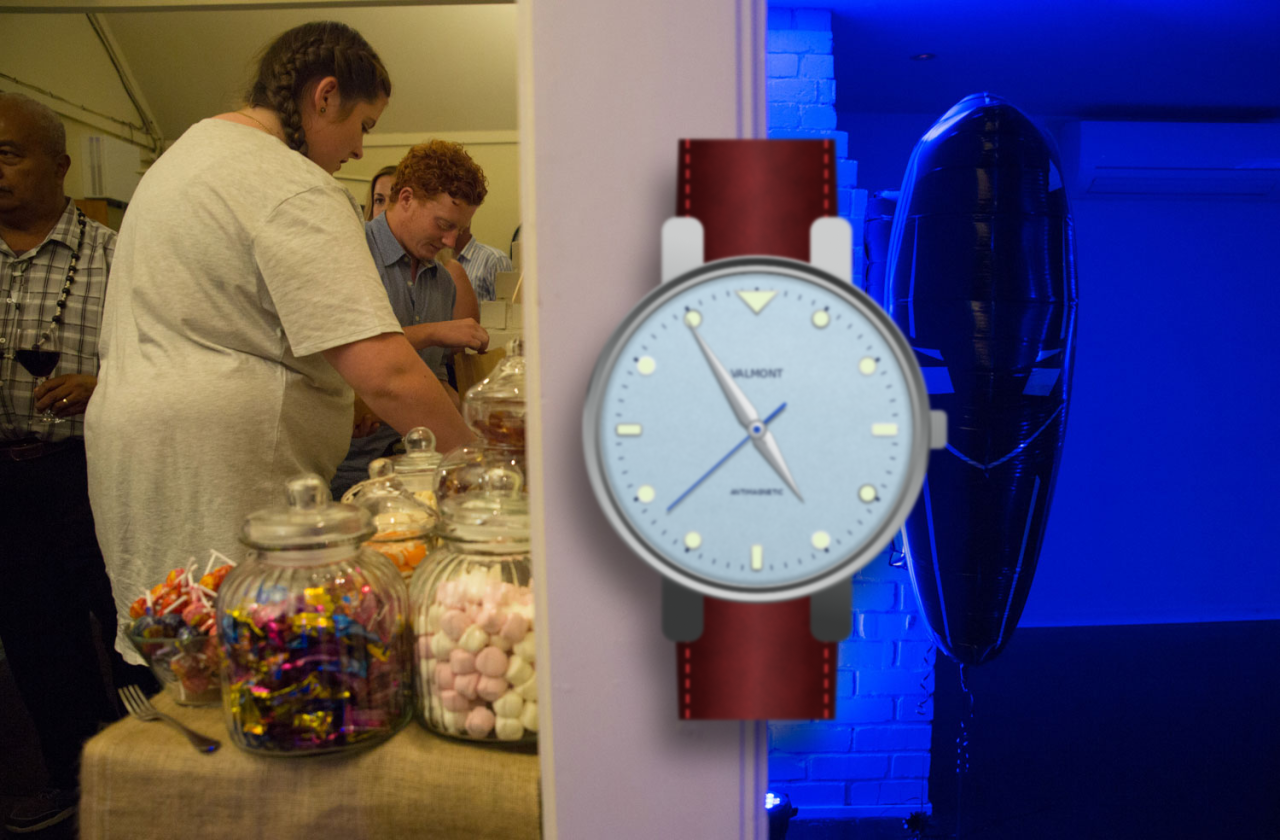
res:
h=4 m=54 s=38
